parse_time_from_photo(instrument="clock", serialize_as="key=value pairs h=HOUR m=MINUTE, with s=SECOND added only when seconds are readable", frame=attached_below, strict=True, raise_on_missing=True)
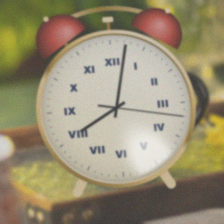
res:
h=8 m=2 s=17
